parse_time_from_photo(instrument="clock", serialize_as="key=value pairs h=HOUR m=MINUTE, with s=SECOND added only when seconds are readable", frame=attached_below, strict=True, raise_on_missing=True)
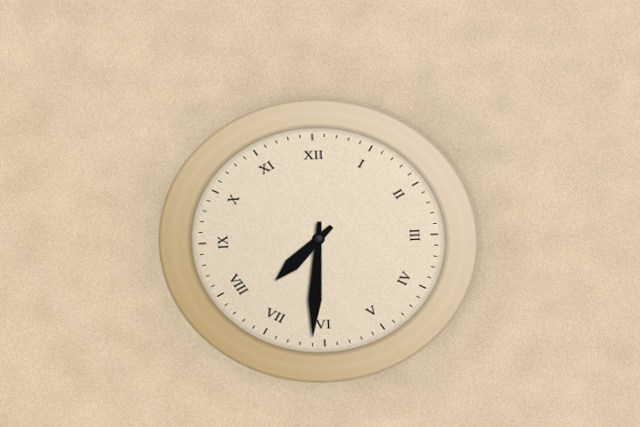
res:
h=7 m=31
